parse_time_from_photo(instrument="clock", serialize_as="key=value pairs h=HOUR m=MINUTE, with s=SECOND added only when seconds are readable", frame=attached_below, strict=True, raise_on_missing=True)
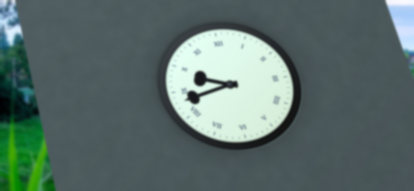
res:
h=9 m=43
